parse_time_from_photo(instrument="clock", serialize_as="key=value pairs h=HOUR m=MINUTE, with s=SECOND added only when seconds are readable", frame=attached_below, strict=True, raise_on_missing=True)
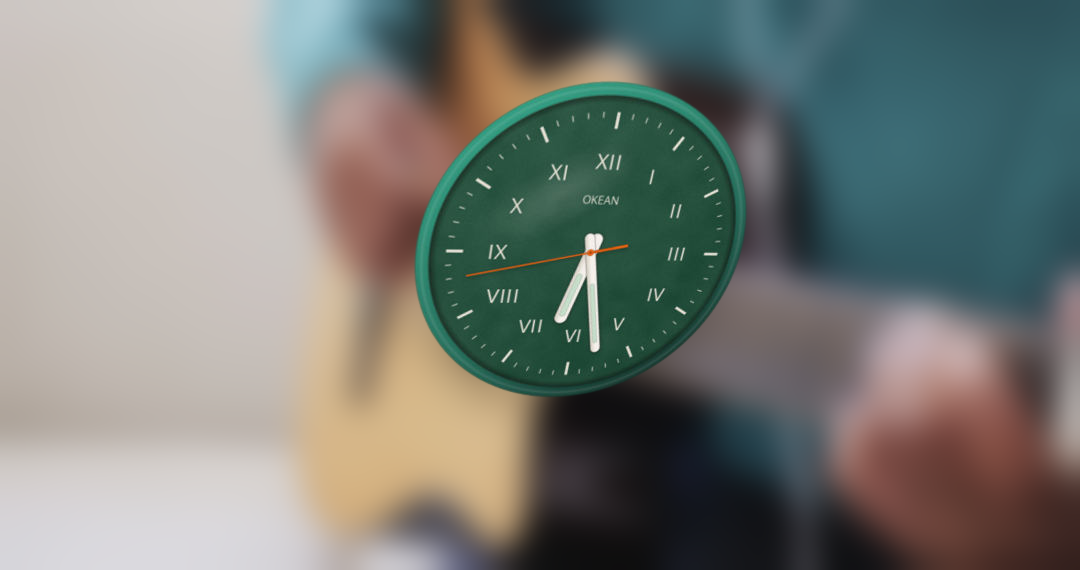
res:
h=6 m=27 s=43
